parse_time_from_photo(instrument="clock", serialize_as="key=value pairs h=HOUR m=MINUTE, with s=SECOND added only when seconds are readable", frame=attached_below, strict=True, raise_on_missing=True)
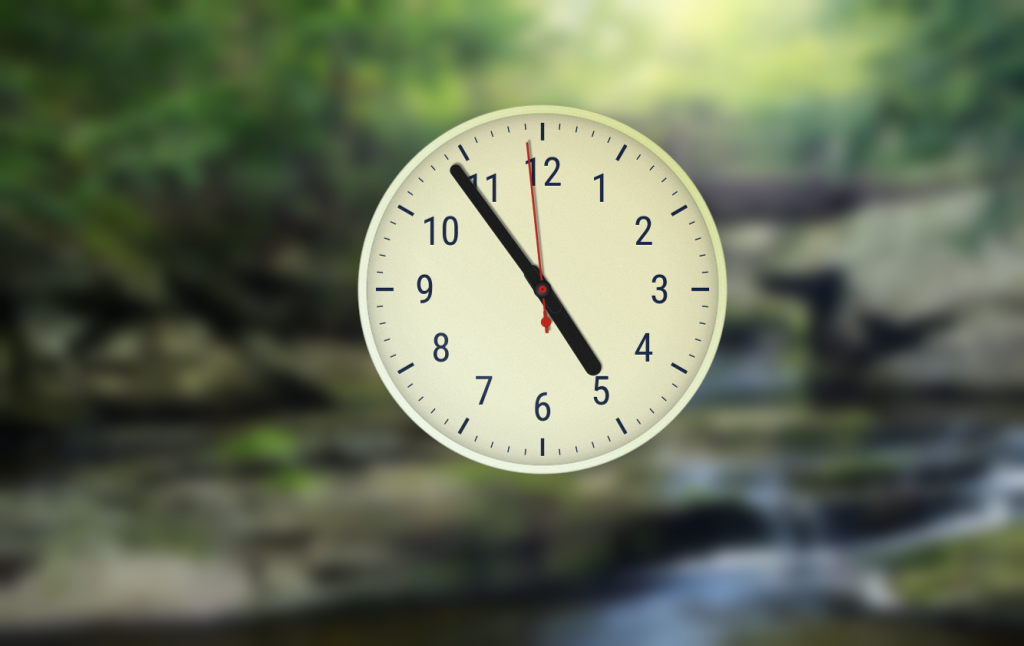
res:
h=4 m=53 s=59
